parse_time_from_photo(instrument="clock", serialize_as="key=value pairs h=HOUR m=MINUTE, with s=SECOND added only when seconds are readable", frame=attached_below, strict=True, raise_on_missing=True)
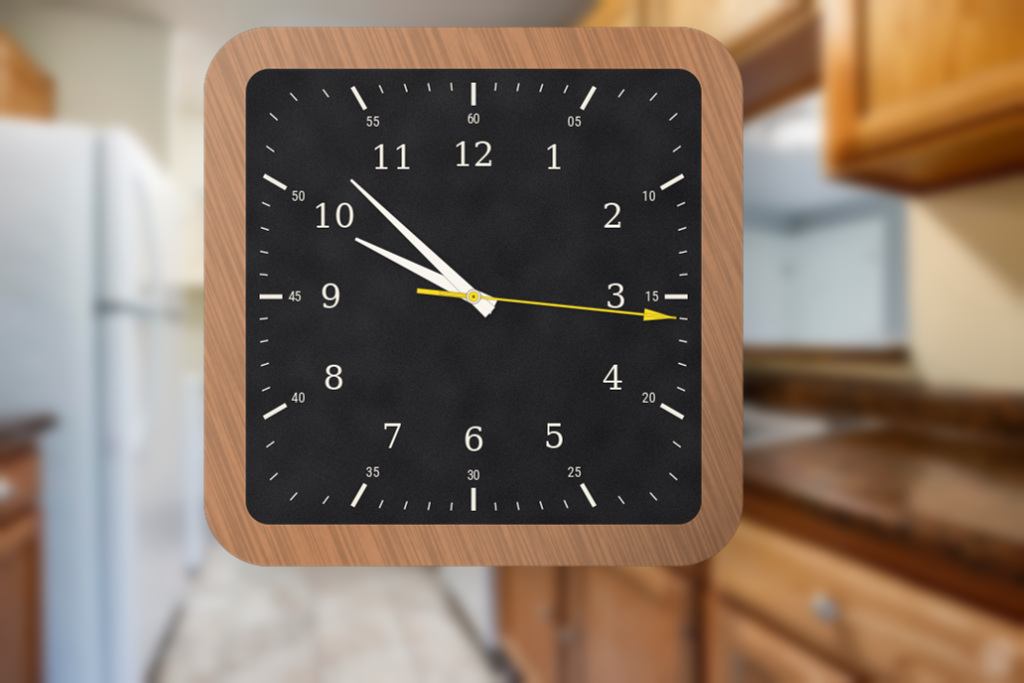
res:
h=9 m=52 s=16
